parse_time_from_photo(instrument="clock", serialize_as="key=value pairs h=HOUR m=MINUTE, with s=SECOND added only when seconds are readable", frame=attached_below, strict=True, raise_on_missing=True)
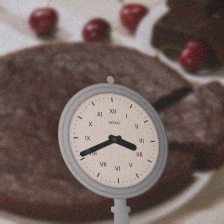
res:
h=3 m=41
